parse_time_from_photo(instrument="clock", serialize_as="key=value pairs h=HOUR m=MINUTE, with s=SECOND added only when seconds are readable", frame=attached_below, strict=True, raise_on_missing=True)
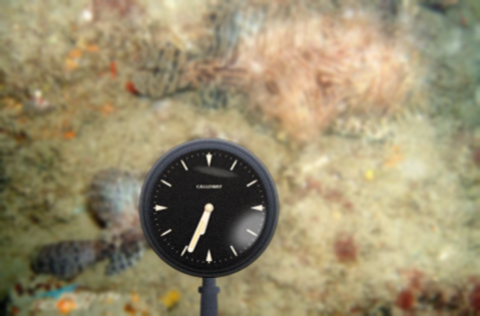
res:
h=6 m=34
